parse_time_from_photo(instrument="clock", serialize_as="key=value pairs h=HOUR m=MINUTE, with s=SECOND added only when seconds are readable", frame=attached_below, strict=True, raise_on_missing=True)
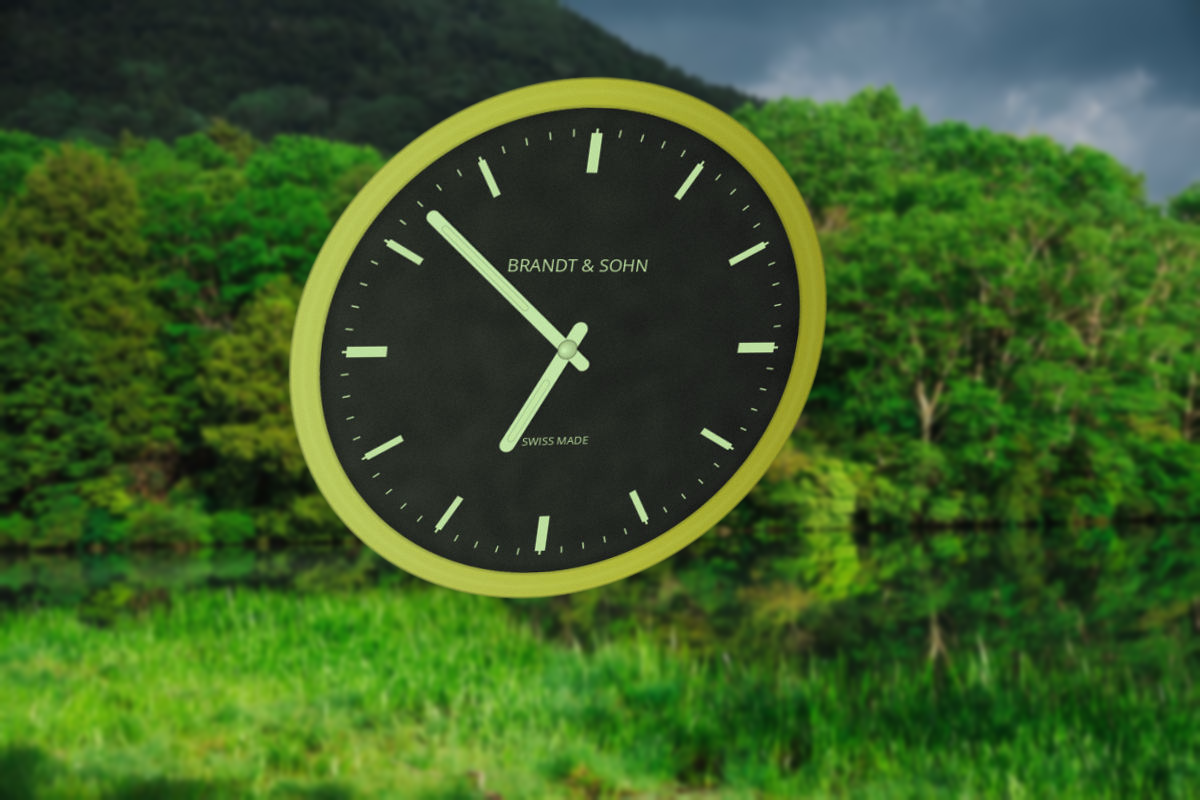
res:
h=6 m=52
